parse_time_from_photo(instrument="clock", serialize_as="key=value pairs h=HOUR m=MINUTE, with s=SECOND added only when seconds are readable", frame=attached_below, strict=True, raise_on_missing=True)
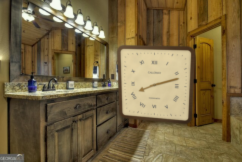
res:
h=8 m=12
